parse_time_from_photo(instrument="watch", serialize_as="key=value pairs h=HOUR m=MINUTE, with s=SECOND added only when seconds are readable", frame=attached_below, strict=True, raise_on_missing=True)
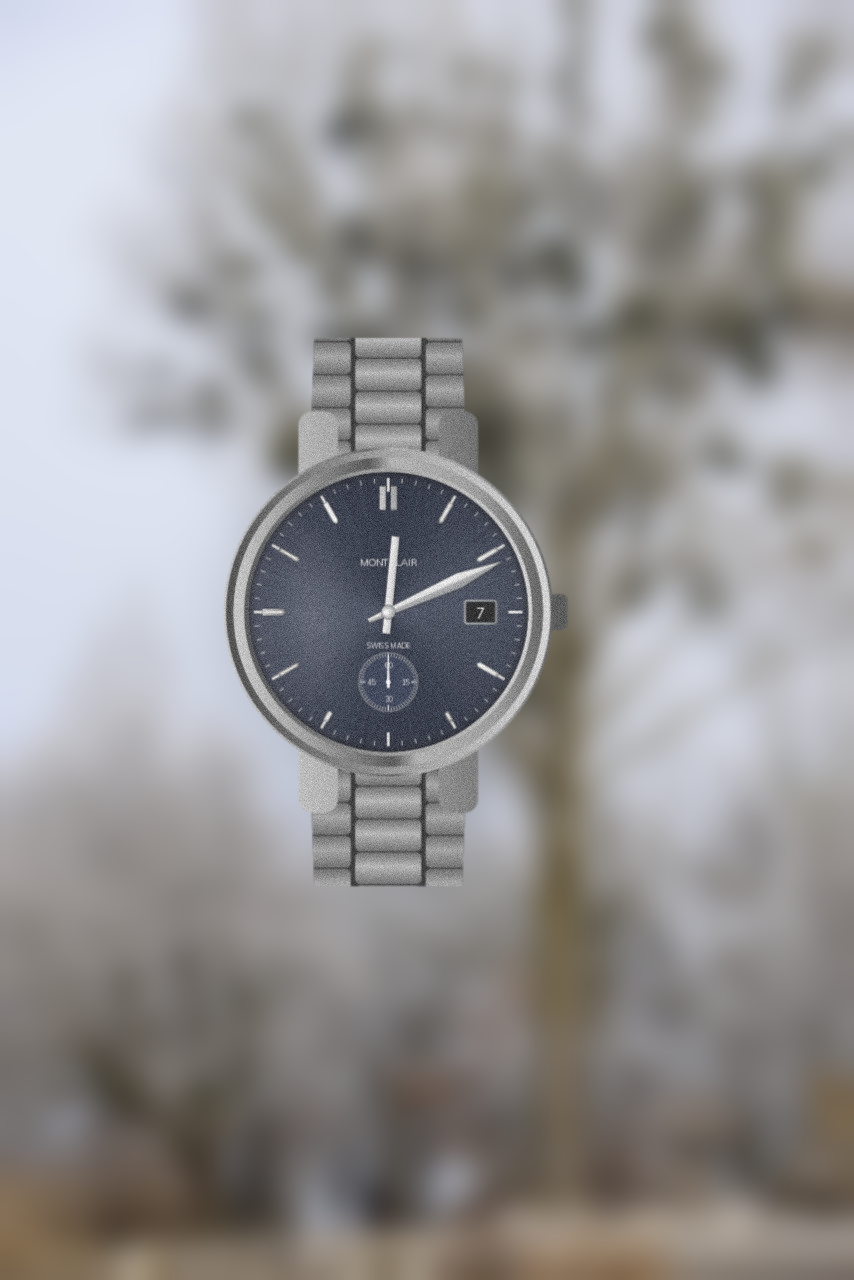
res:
h=12 m=11
